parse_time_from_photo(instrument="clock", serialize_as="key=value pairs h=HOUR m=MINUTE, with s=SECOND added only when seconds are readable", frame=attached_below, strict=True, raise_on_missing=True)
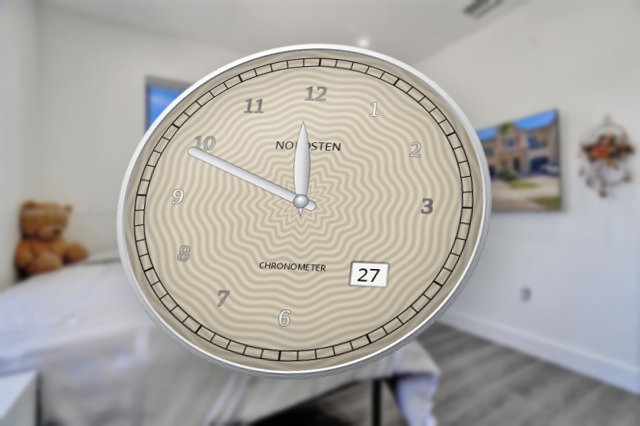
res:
h=11 m=49
